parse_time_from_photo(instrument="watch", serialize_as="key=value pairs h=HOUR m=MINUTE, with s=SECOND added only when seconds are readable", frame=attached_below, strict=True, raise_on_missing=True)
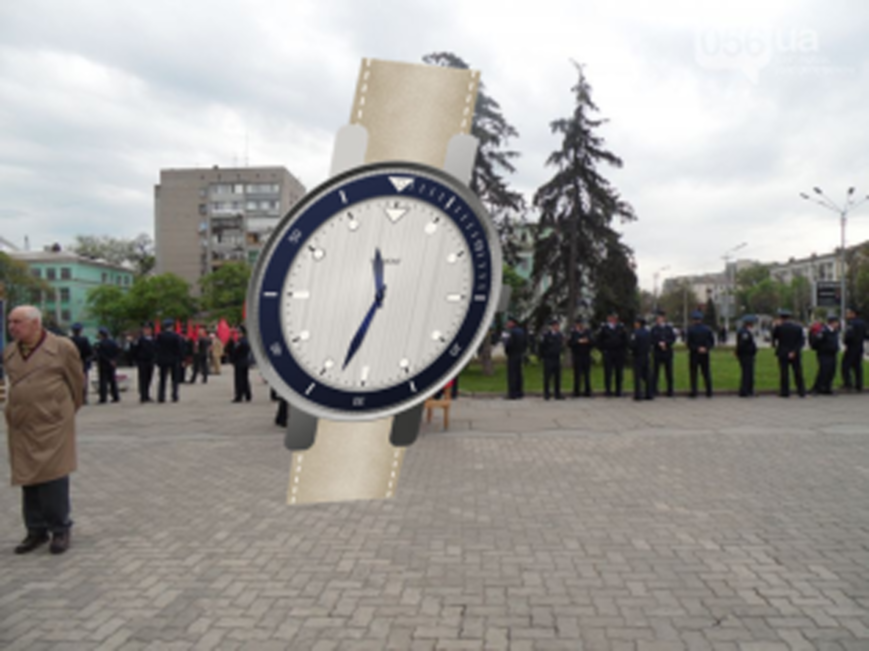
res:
h=11 m=33
